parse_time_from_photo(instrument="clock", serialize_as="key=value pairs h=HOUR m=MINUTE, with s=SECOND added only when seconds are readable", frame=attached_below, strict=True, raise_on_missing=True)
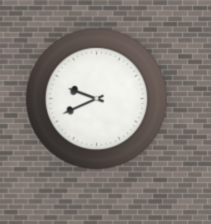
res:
h=9 m=41
